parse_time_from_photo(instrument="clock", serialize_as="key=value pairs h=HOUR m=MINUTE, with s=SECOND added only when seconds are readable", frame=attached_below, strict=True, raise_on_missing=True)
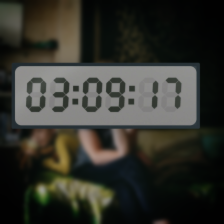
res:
h=3 m=9 s=17
